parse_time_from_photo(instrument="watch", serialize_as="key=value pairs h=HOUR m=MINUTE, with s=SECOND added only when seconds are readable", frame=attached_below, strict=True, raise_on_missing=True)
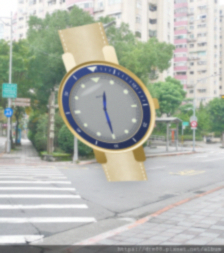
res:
h=12 m=30
